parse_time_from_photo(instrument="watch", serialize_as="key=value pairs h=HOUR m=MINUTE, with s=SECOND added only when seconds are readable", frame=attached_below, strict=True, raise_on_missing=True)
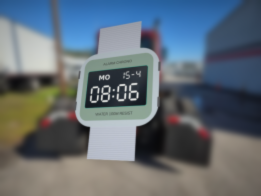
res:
h=8 m=6
